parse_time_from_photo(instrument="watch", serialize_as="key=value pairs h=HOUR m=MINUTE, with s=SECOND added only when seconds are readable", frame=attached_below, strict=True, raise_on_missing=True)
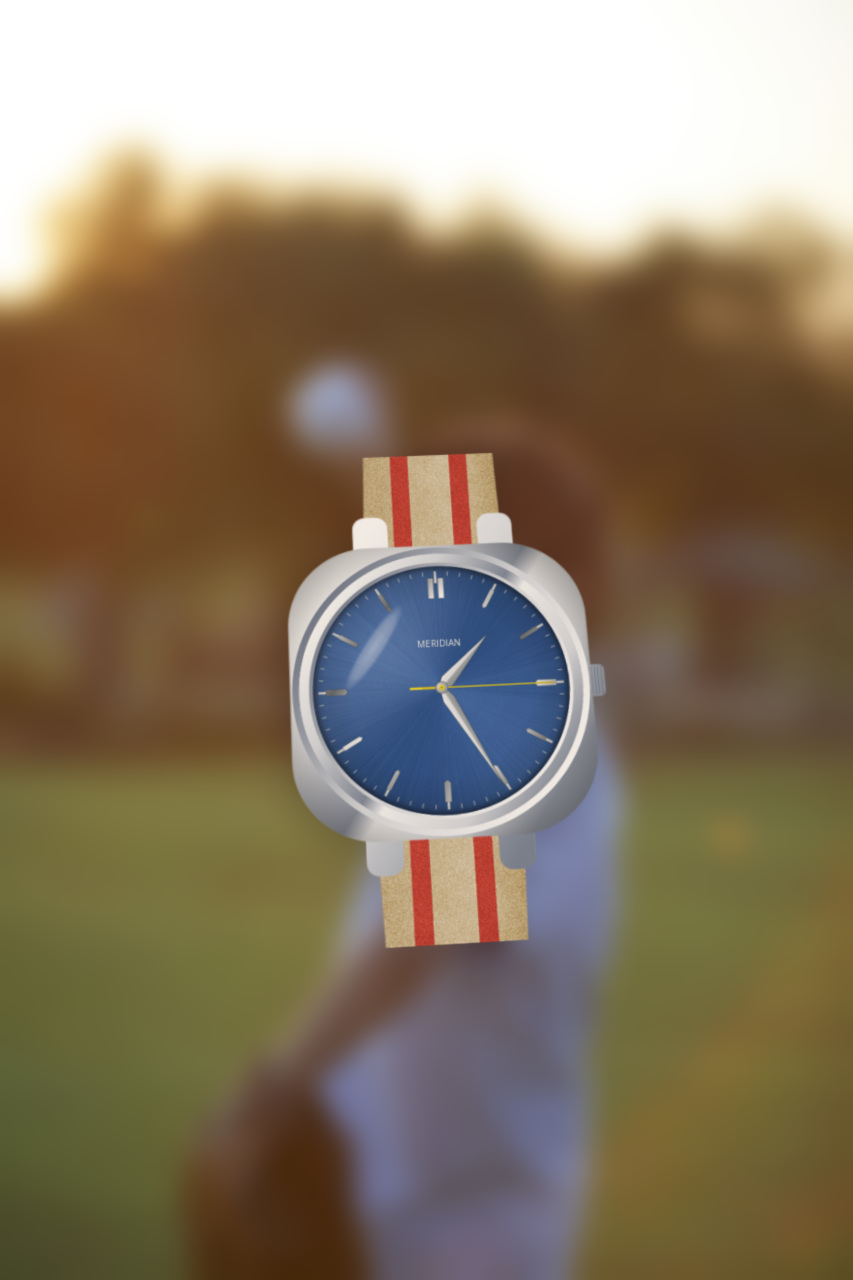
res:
h=1 m=25 s=15
